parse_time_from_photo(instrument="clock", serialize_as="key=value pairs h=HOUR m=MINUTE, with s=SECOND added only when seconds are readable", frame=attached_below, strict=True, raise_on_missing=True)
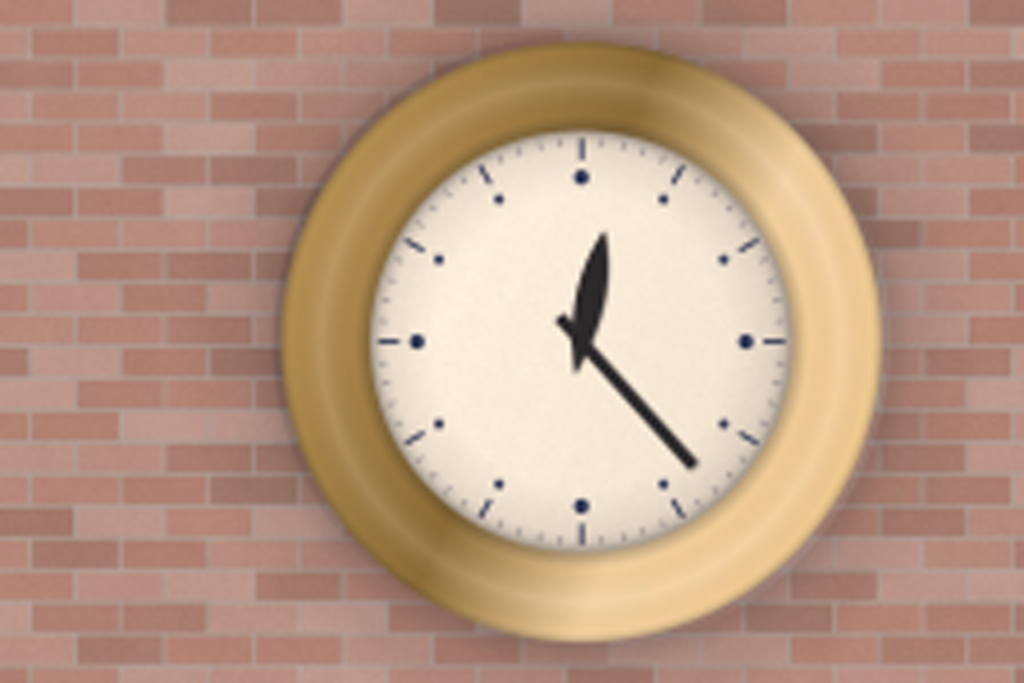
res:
h=12 m=23
